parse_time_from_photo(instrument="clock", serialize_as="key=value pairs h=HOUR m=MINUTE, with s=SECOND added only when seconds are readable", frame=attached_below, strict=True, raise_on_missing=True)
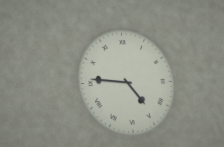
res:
h=4 m=46
